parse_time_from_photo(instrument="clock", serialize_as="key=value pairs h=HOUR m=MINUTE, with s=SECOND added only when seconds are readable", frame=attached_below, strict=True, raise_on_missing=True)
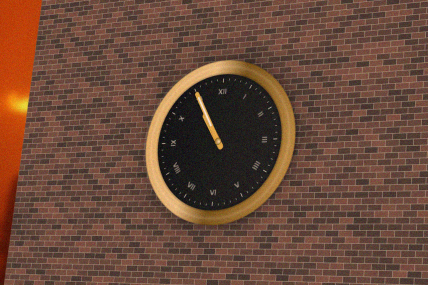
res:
h=10 m=55
